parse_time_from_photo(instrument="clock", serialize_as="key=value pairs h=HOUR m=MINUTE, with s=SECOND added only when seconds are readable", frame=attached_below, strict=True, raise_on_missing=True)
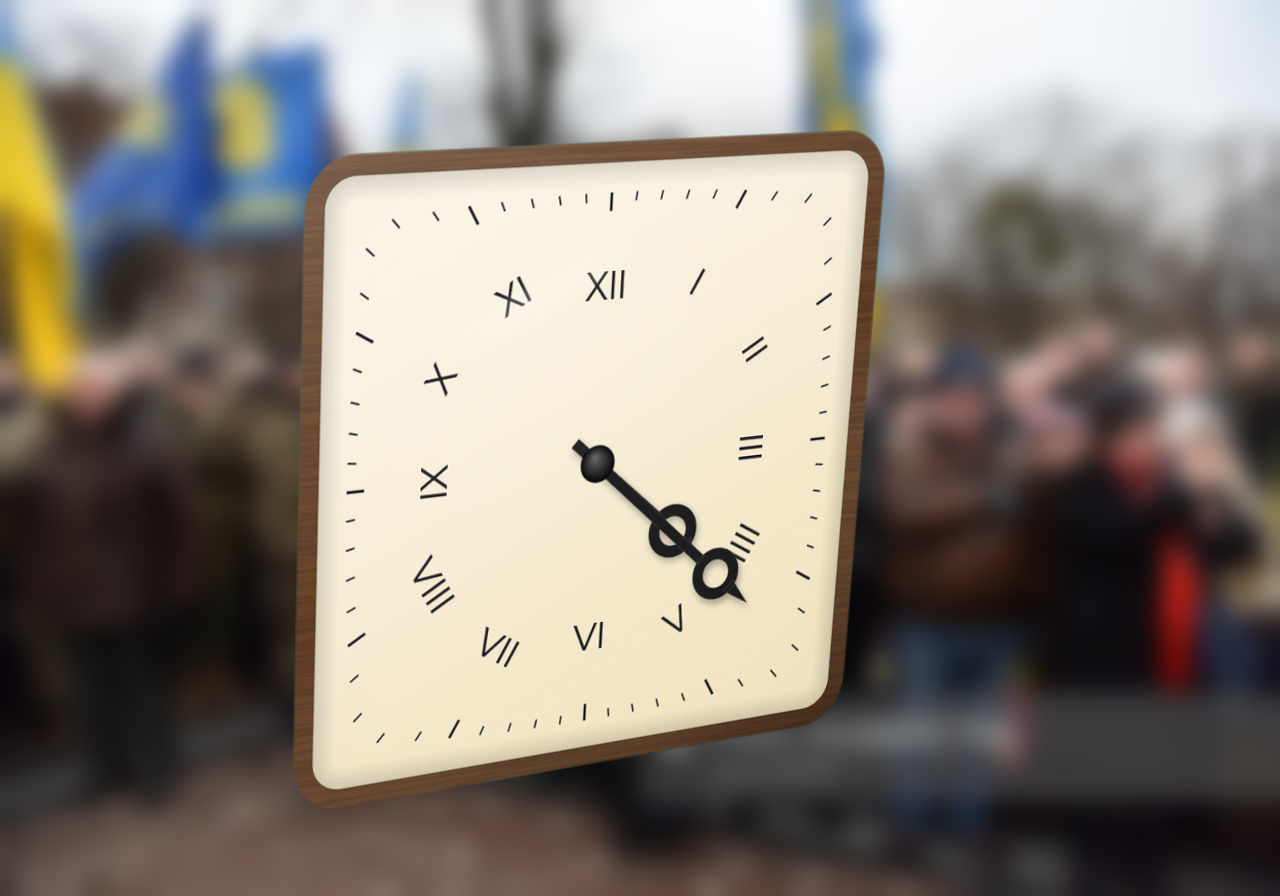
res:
h=4 m=22
